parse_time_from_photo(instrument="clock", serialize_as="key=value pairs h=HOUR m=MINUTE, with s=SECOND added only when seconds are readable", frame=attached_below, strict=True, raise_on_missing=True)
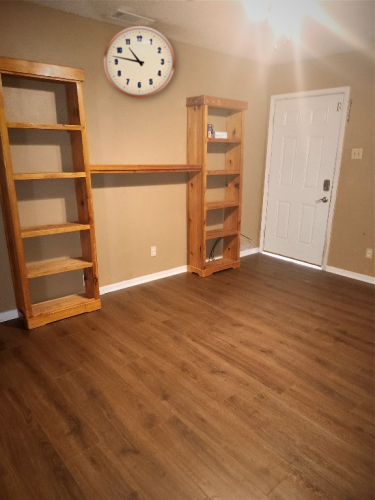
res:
h=10 m=47
